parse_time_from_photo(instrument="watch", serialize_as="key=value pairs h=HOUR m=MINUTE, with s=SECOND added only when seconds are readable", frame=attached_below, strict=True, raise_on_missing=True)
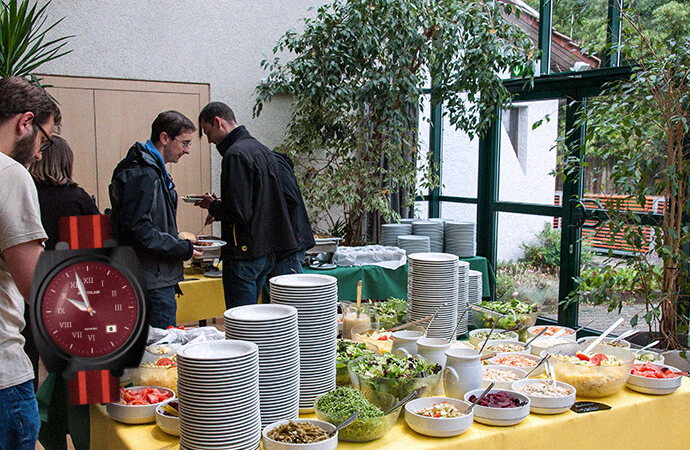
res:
h=9 m=57
